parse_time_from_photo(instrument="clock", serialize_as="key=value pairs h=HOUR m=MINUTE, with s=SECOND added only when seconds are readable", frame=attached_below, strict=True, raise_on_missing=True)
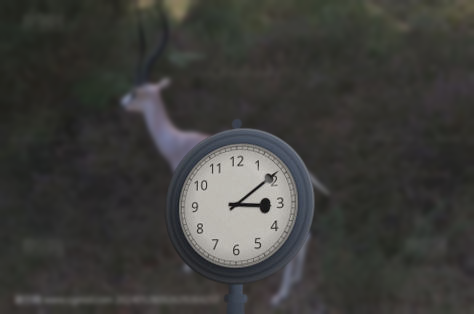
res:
h=3 m=9
